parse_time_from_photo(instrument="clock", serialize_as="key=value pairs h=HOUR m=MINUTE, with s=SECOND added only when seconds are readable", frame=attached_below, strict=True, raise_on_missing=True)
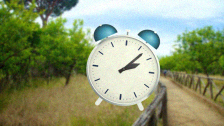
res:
h=2 m=7
